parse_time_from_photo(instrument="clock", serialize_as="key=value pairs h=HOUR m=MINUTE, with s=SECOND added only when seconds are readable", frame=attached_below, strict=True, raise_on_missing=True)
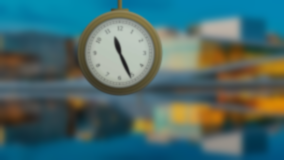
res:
h=11 m=26
